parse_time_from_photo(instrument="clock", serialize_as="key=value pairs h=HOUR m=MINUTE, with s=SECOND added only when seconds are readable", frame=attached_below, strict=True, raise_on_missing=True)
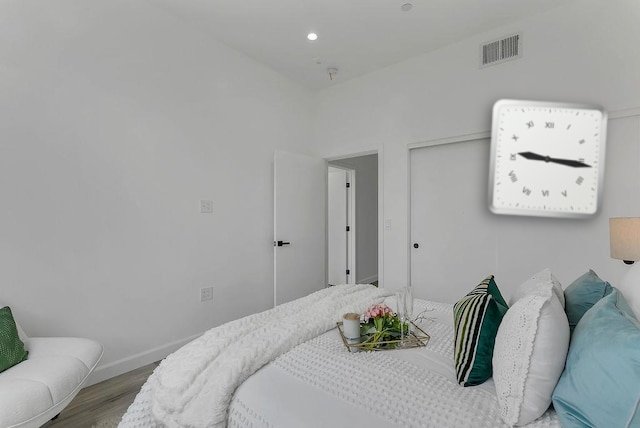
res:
h=9 m=16
